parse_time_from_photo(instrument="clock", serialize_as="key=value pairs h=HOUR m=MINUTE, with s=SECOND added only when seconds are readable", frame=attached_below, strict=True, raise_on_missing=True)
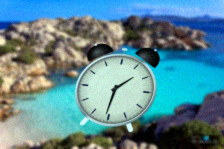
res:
h=1 m=31
